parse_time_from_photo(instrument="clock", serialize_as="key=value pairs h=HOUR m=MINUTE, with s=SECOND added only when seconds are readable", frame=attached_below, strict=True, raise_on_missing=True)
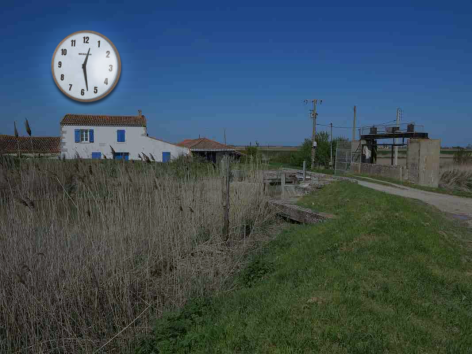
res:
h=12 m=28
